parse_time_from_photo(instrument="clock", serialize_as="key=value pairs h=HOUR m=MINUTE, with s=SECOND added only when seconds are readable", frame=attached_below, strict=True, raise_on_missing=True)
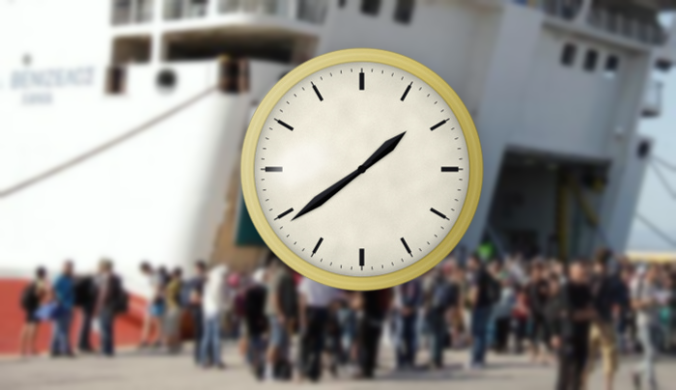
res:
h=1 m=39
